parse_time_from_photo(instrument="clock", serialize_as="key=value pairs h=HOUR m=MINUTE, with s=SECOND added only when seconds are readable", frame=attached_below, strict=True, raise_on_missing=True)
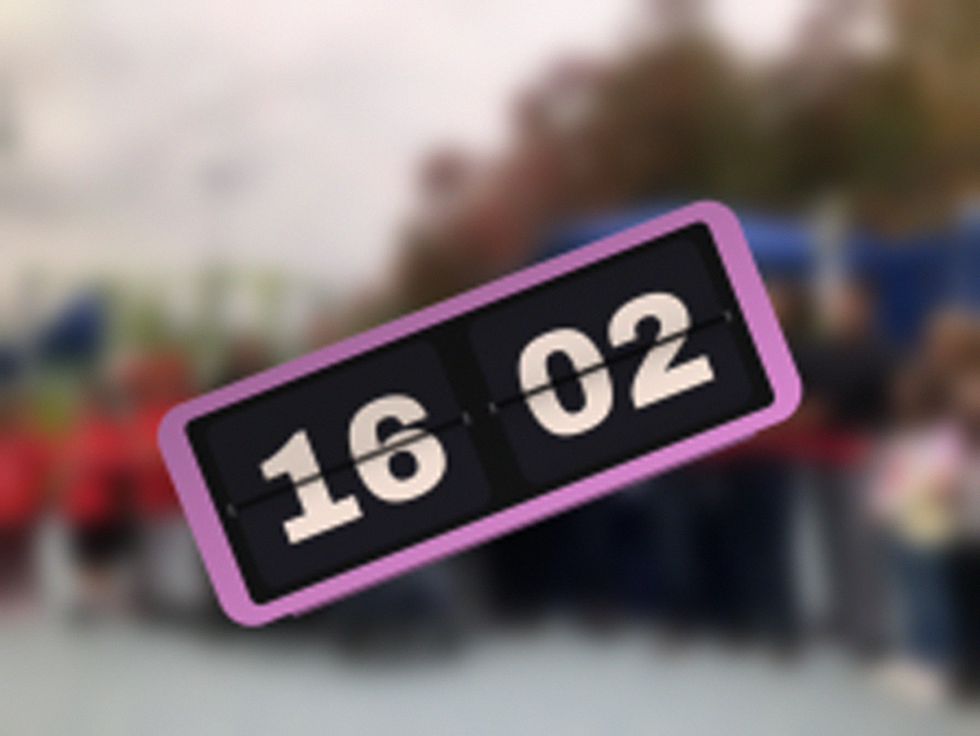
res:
h=16 m=2
